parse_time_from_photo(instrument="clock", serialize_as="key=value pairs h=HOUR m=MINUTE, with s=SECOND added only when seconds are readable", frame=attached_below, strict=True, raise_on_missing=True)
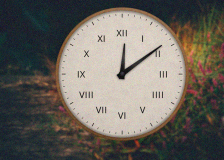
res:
h=12 m=9
